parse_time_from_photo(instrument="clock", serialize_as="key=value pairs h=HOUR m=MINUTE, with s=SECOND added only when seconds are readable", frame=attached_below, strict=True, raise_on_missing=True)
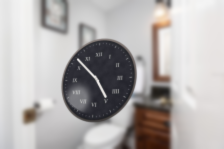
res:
h=4 m=52
